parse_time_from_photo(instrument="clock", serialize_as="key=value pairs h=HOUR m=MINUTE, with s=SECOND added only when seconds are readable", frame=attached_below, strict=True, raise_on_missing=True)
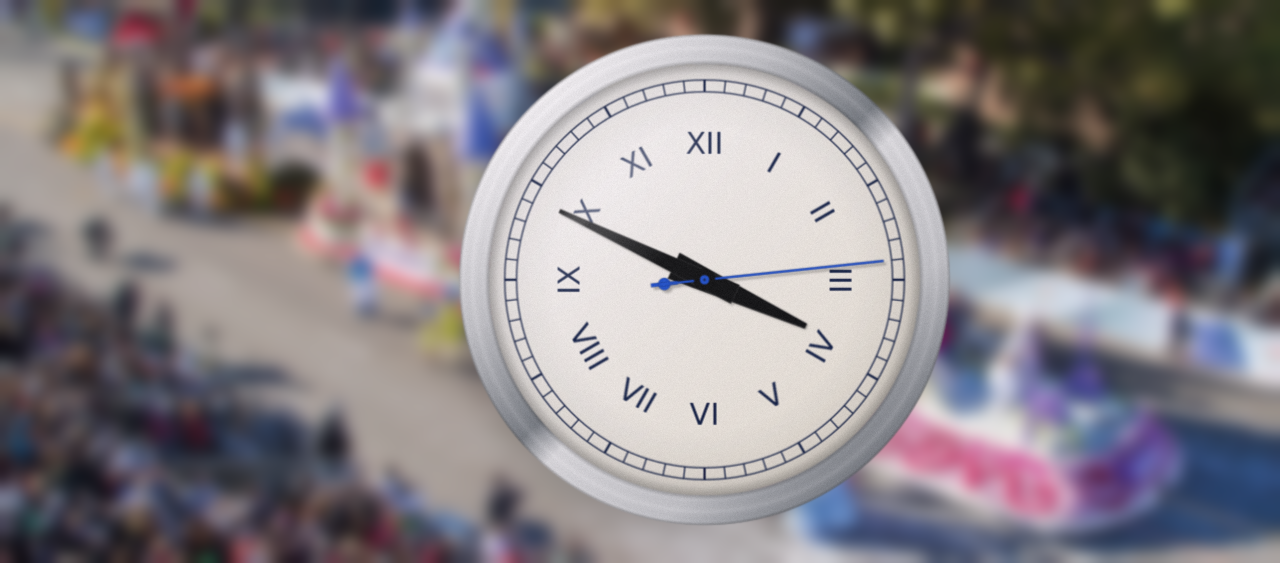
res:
h=3 m=49 s=14
